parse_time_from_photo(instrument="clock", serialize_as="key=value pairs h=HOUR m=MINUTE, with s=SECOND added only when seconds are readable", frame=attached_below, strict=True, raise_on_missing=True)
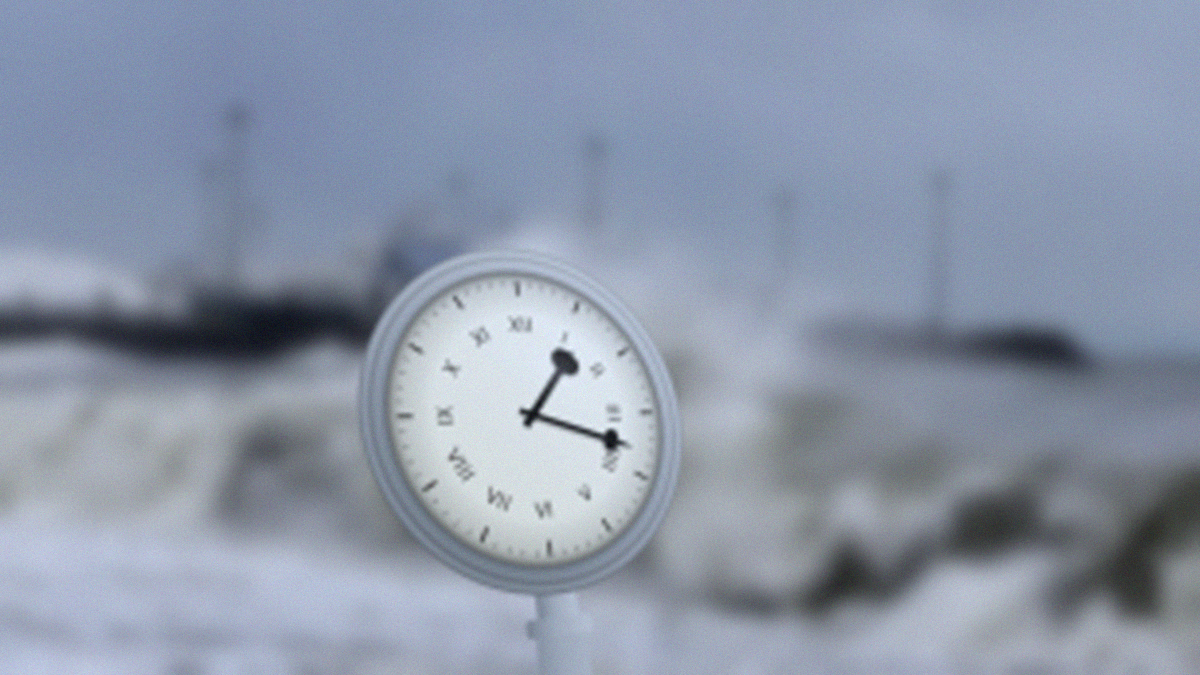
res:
h=1 m=18
